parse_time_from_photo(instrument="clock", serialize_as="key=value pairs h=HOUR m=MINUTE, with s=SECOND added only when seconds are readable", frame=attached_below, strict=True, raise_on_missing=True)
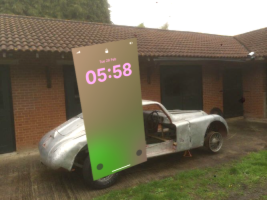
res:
h=5 m=58
